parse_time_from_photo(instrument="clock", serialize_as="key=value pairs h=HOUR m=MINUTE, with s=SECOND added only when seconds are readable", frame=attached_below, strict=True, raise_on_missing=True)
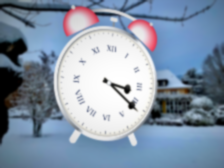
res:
h=3 m=21
